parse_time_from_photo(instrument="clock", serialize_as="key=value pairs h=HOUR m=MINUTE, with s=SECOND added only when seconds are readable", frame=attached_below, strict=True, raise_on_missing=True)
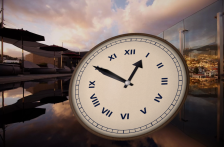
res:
h=12 m=50
